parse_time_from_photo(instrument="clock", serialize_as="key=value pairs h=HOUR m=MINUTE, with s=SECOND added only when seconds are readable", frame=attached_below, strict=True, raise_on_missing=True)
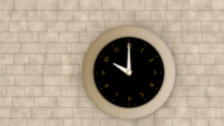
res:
h=10 m=0
